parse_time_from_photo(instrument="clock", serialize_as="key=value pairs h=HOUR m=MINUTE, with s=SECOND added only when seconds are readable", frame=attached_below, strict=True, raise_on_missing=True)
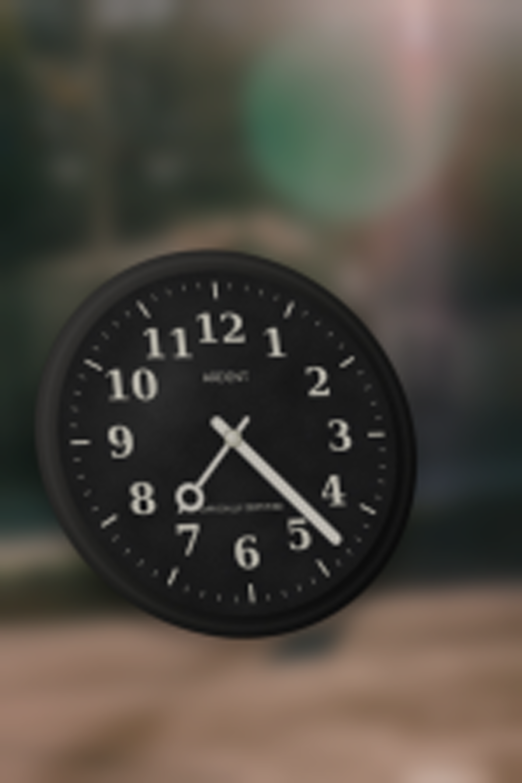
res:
h=7 m=23
